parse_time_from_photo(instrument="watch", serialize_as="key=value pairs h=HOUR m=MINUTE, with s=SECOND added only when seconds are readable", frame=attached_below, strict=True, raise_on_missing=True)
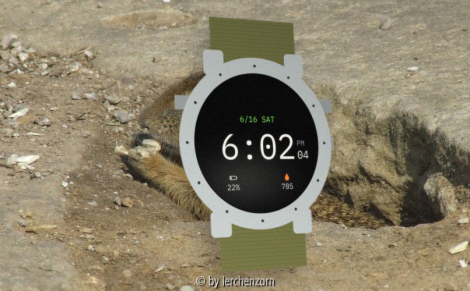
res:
h=6 m=2 s=4
